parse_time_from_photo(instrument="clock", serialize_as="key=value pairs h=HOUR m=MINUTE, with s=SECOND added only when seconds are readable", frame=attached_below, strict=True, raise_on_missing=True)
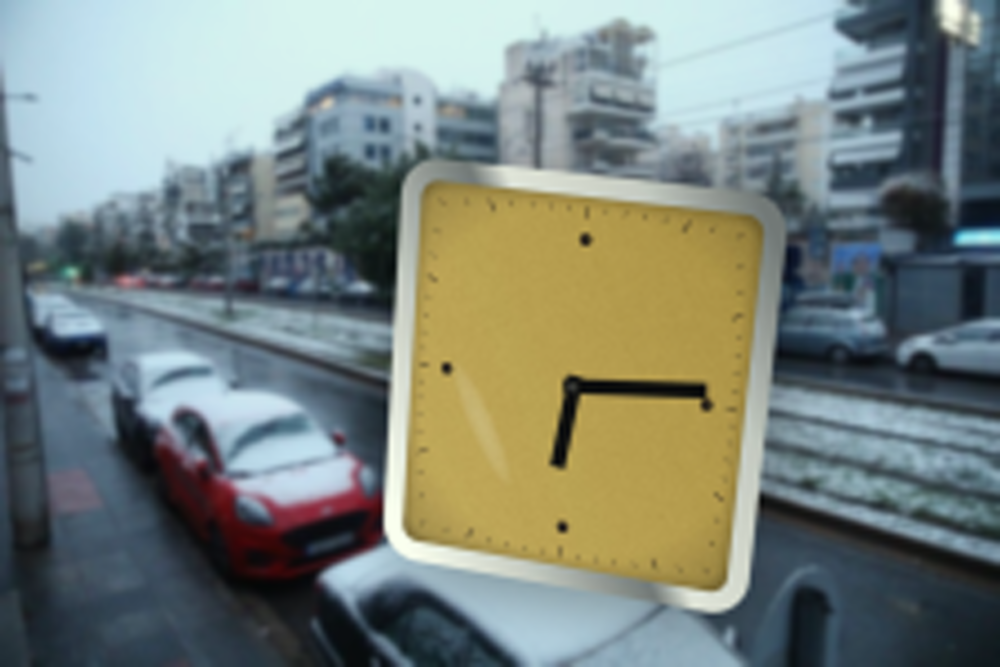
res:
h=6 m=14
